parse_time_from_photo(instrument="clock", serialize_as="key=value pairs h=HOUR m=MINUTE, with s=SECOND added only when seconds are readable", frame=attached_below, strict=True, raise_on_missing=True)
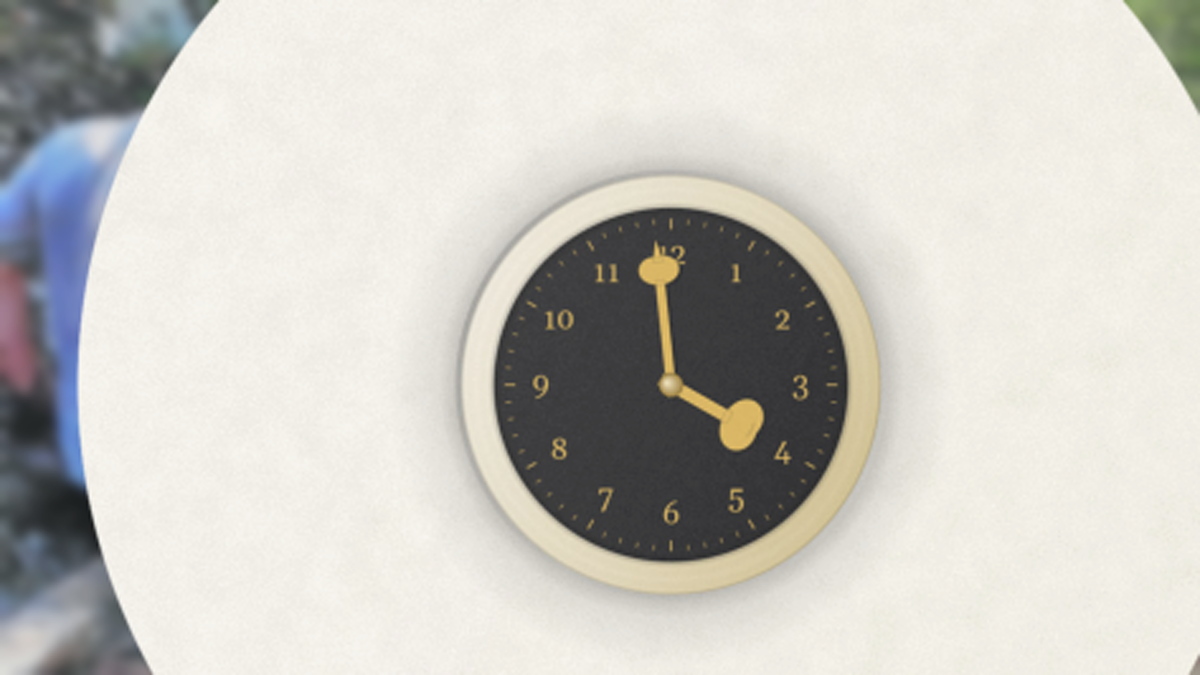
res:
h=3 m=59
